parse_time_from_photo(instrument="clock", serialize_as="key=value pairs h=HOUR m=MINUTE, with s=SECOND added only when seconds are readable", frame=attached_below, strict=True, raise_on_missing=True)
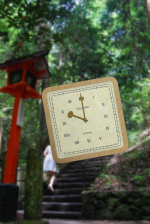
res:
h=10 m=0
